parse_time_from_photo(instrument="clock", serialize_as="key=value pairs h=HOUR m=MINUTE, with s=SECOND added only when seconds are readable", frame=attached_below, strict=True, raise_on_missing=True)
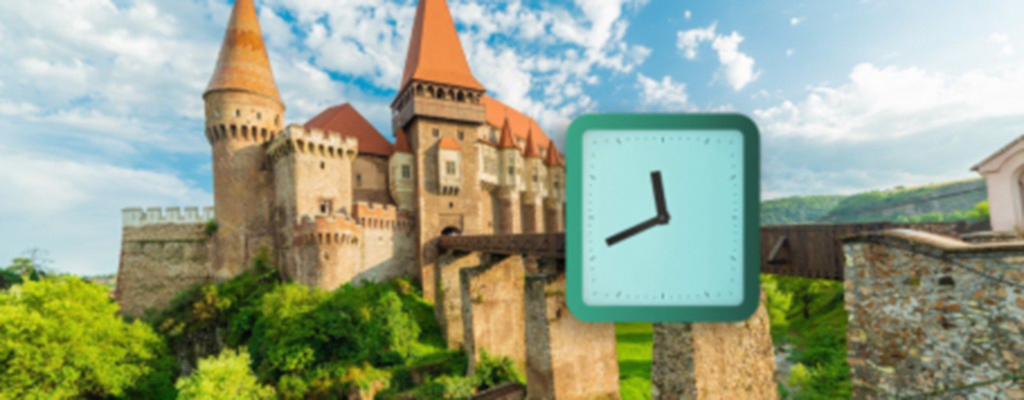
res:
h=11 m=41
